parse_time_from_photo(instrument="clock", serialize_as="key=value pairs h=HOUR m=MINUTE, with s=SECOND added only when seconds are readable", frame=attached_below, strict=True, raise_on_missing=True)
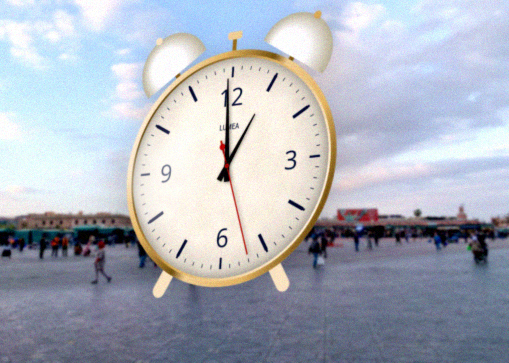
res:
h=12 m=59 s=27
